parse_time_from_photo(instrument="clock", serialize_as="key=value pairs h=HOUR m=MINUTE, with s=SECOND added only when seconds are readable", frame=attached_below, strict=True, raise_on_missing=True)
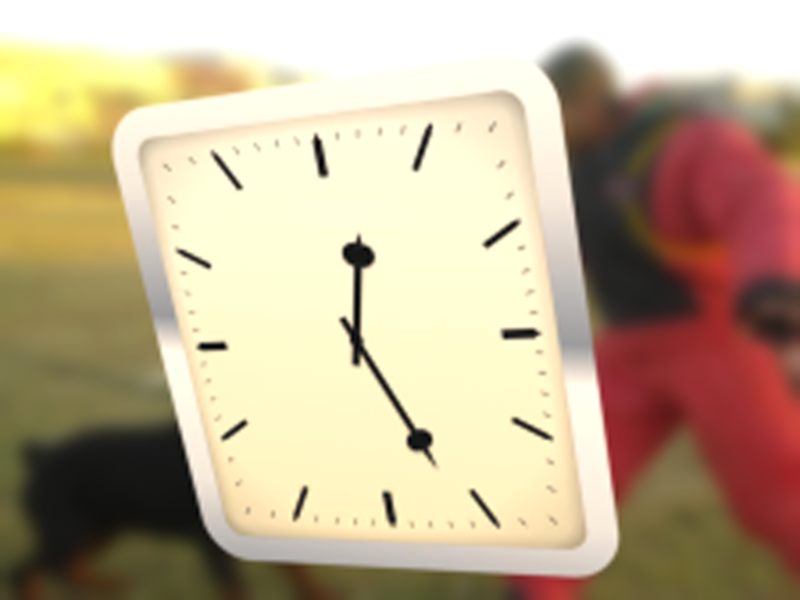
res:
h=12 m=26
